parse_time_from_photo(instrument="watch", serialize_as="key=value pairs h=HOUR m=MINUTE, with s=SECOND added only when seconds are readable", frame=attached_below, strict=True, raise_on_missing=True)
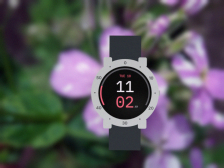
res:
h=11 m=2
